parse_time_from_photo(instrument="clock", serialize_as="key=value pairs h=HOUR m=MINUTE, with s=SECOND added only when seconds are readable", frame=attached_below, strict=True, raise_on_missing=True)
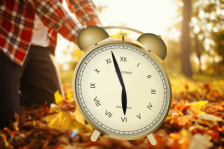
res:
h=5 m=57
